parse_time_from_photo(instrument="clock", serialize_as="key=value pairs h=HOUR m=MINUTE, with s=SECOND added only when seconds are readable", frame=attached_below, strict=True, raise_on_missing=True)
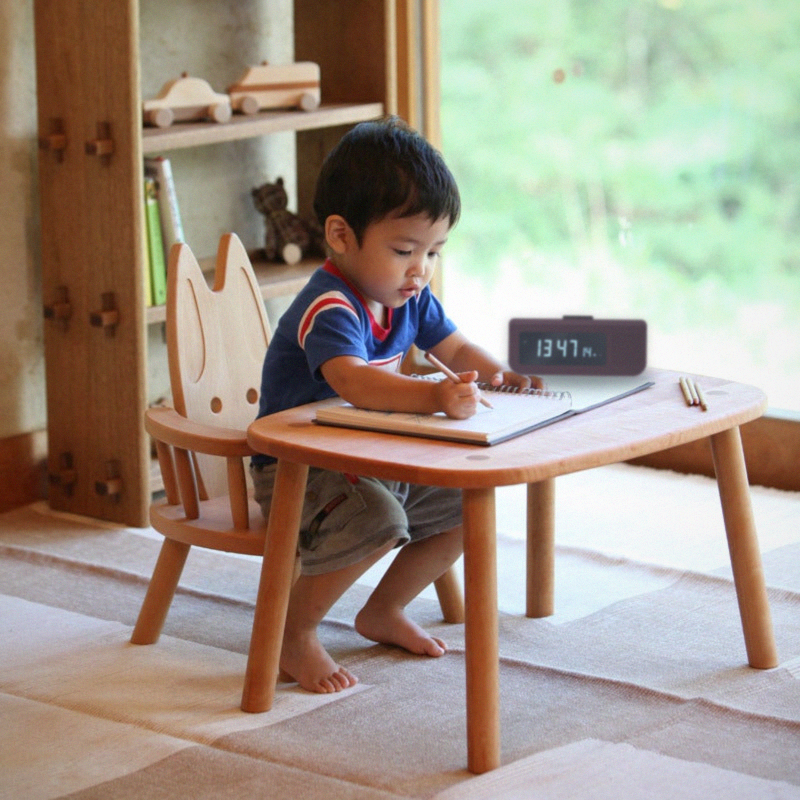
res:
h=13 m=47
